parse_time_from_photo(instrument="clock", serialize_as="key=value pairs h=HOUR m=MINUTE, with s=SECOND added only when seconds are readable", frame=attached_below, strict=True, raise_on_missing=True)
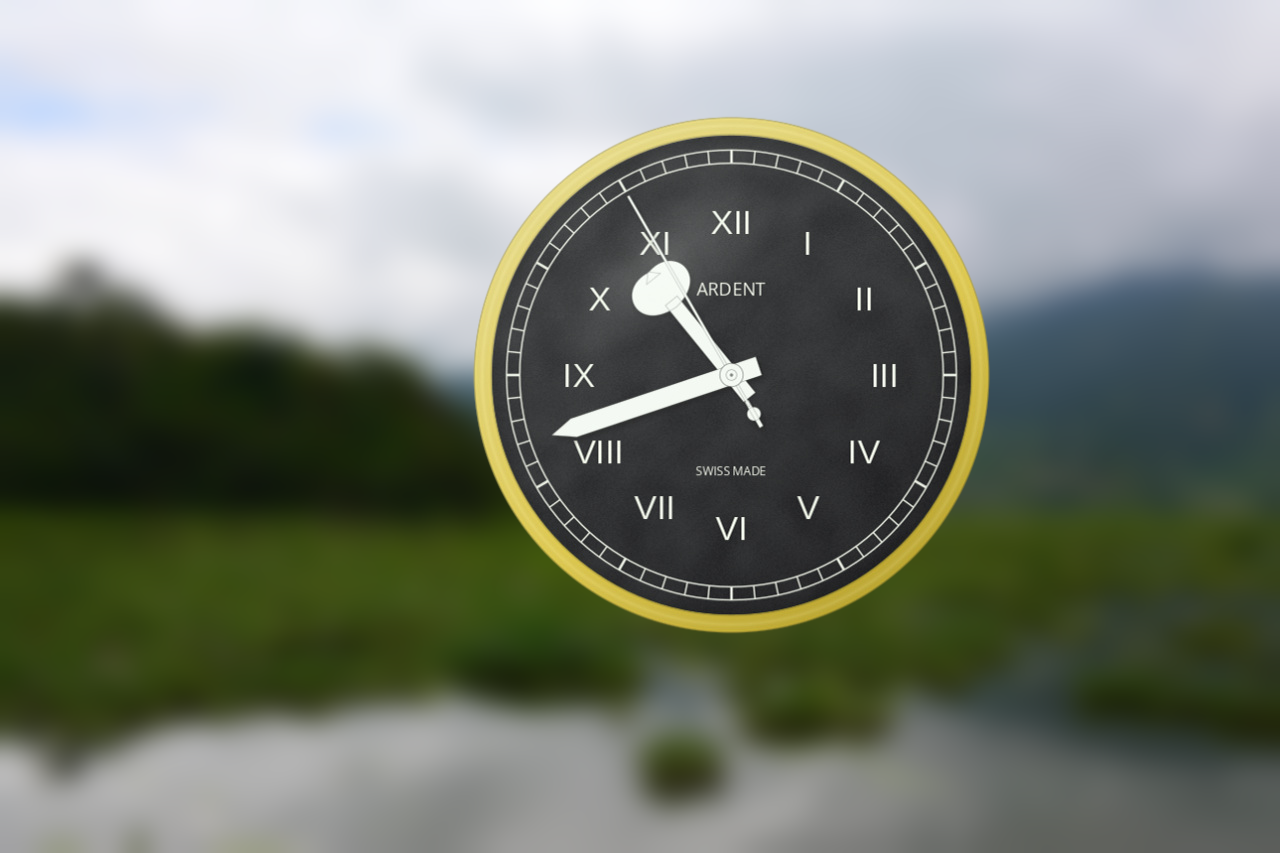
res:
h=10 m=41 s=55
